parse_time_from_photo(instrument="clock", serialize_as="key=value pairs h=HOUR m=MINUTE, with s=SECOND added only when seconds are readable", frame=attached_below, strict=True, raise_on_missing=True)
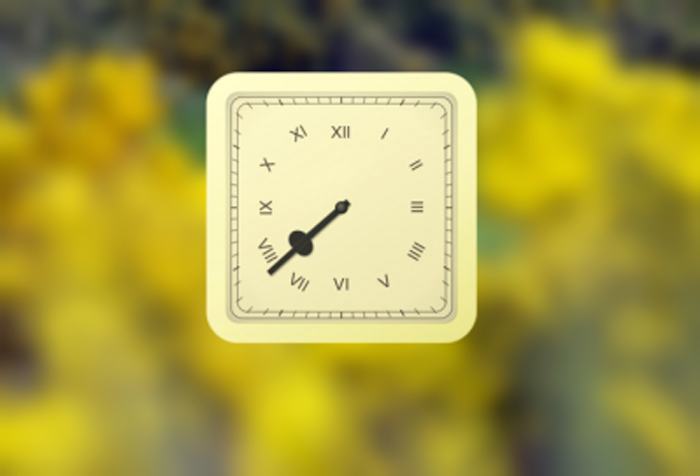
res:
h=7 m=38
